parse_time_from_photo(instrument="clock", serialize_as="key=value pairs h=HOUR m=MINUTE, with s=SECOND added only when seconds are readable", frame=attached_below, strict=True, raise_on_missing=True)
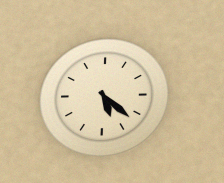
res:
h=5 m=22
